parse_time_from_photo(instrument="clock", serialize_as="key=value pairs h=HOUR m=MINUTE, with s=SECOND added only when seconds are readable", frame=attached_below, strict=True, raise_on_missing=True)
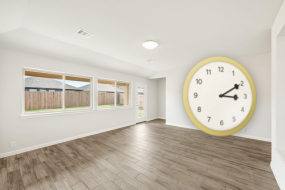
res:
h=3 m=10
